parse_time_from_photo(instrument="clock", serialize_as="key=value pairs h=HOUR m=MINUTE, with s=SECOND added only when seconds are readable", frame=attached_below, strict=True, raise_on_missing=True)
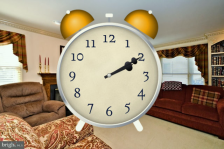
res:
h=2 m=10
